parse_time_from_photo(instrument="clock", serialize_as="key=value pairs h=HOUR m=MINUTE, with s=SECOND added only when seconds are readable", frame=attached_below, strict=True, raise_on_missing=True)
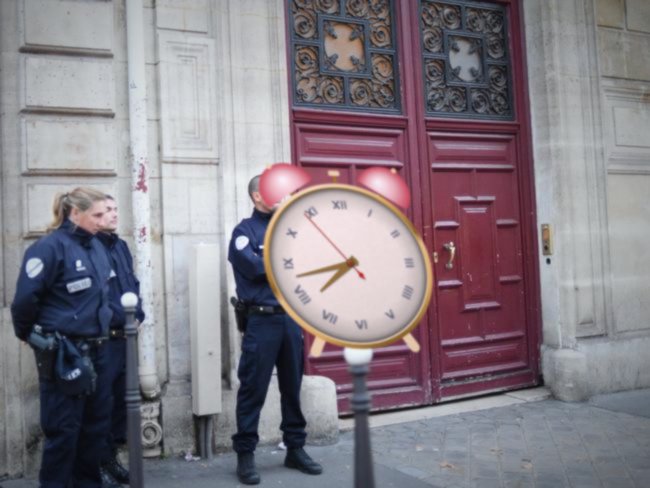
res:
h=7 m=42 s=54
